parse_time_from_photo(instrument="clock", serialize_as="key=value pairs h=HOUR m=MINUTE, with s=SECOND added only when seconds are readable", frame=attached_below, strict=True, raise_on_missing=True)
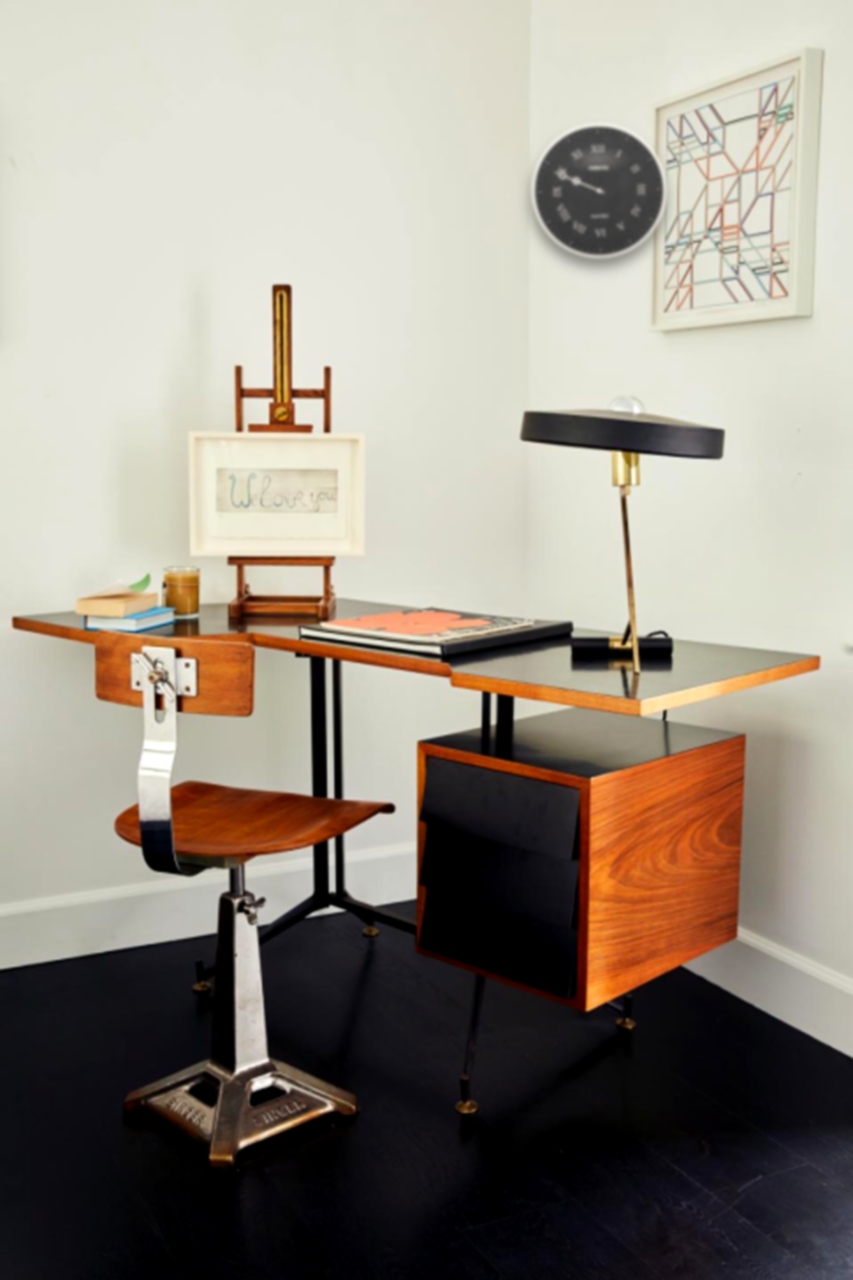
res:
h=9 m=49
